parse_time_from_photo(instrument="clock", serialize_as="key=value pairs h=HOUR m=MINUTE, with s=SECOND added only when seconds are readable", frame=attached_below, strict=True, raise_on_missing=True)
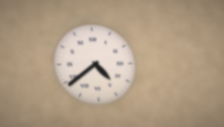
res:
h=4 m=39
